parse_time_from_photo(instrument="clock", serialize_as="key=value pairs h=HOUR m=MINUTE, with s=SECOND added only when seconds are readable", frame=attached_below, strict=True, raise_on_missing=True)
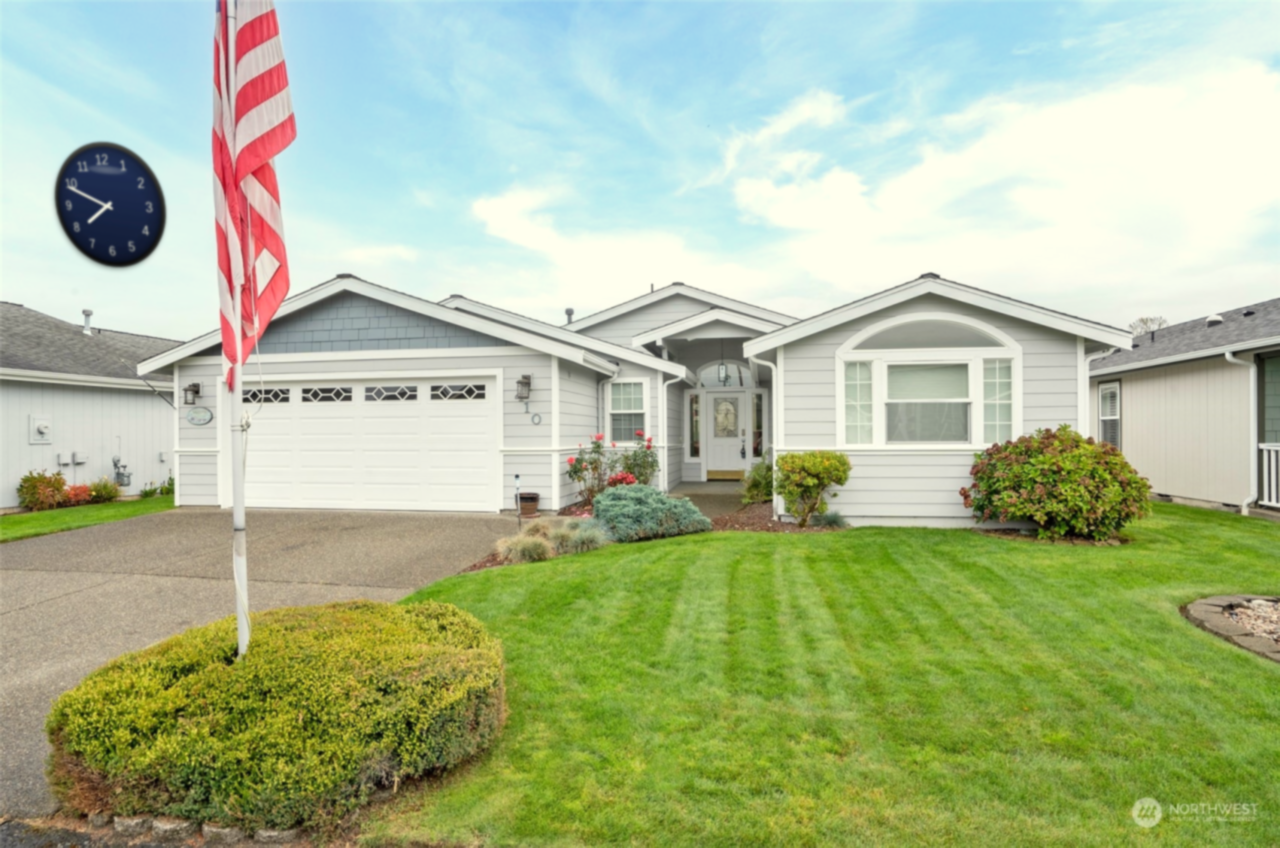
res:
h=7 m=49
